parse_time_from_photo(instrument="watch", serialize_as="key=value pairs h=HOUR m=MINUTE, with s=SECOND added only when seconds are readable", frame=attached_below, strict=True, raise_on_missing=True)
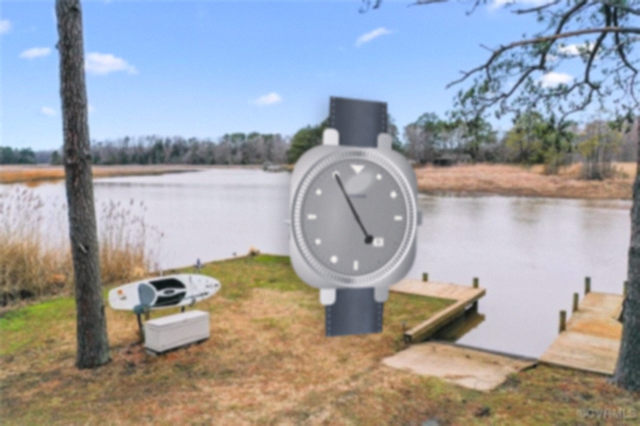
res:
h=4 m=55
